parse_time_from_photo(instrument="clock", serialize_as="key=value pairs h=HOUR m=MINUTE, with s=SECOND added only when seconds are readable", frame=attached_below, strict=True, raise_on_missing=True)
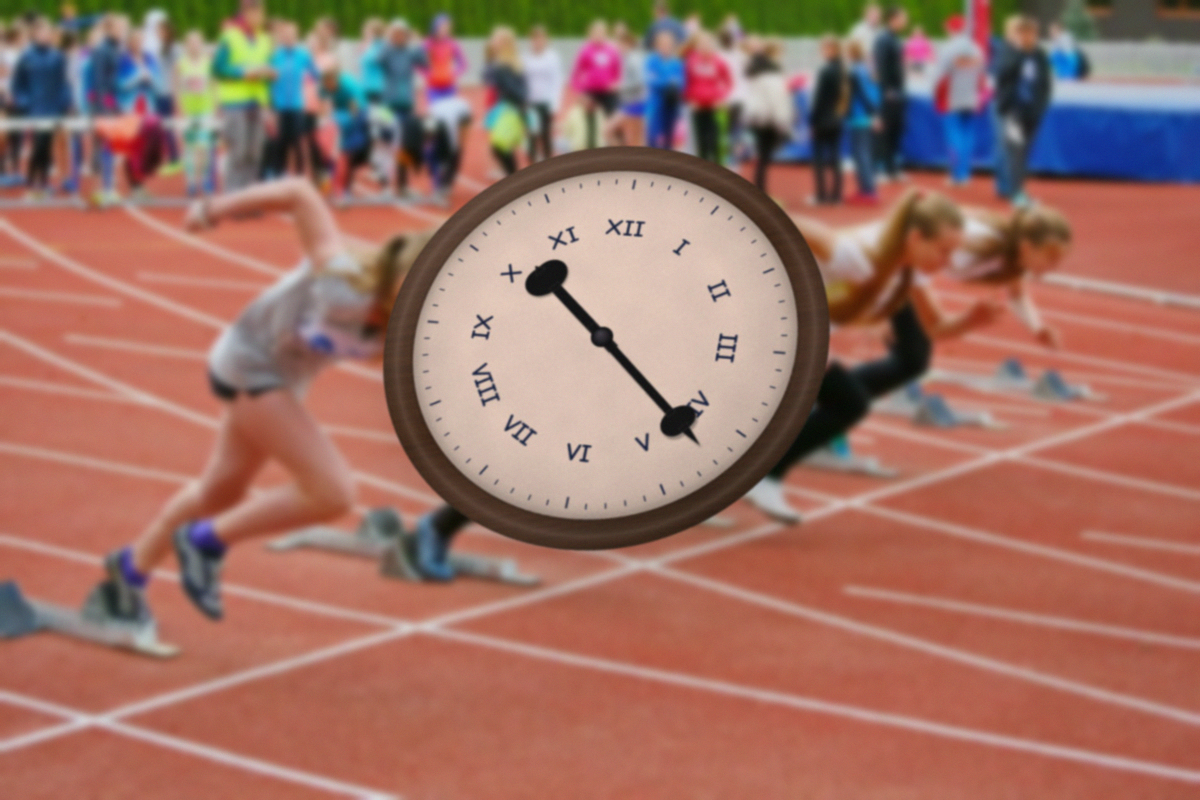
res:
h=10 m=22
